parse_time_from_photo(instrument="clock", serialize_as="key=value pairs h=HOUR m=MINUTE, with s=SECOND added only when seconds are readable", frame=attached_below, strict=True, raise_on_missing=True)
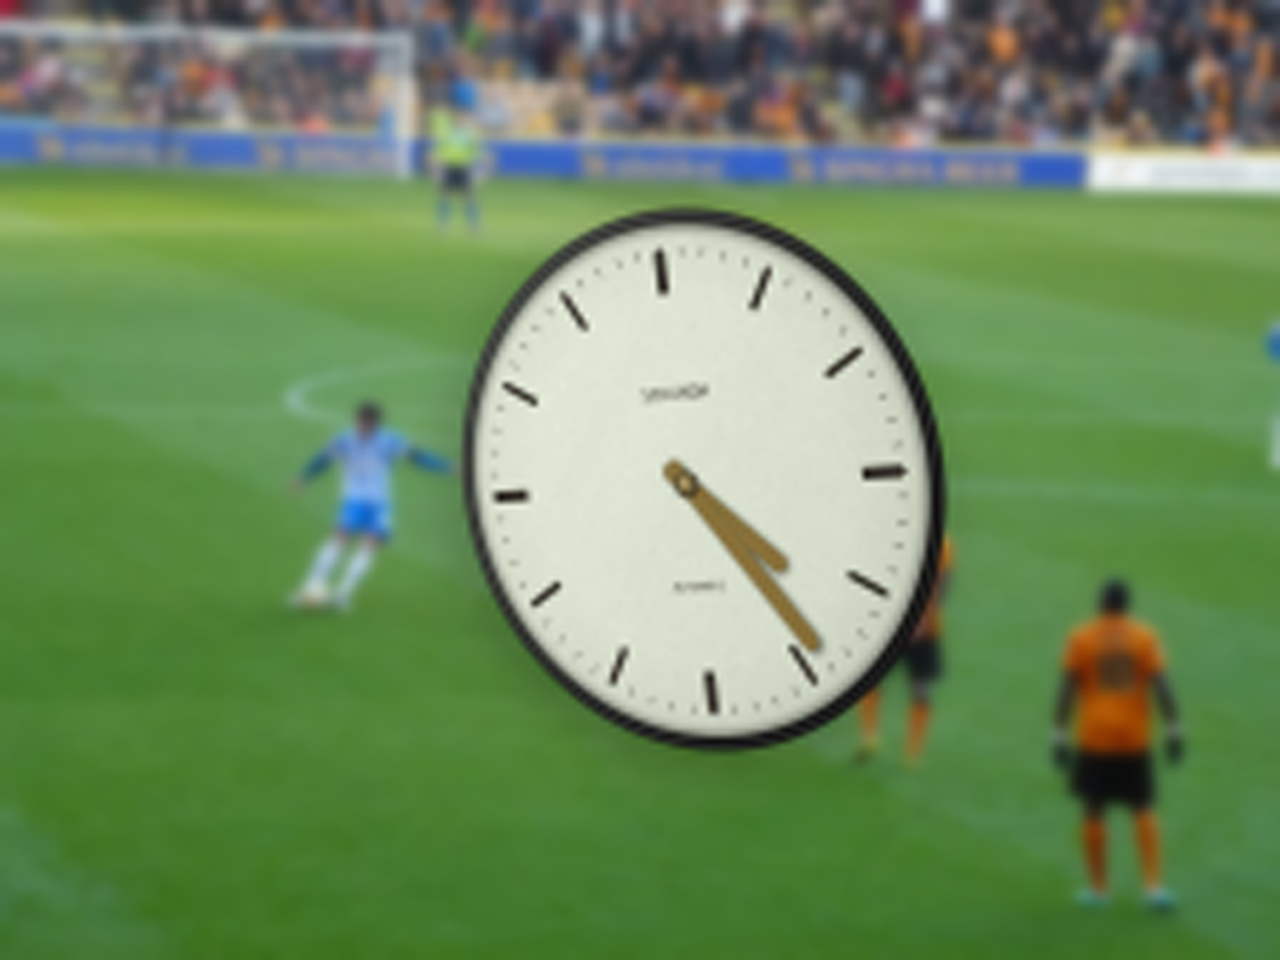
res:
h=4 m=24
